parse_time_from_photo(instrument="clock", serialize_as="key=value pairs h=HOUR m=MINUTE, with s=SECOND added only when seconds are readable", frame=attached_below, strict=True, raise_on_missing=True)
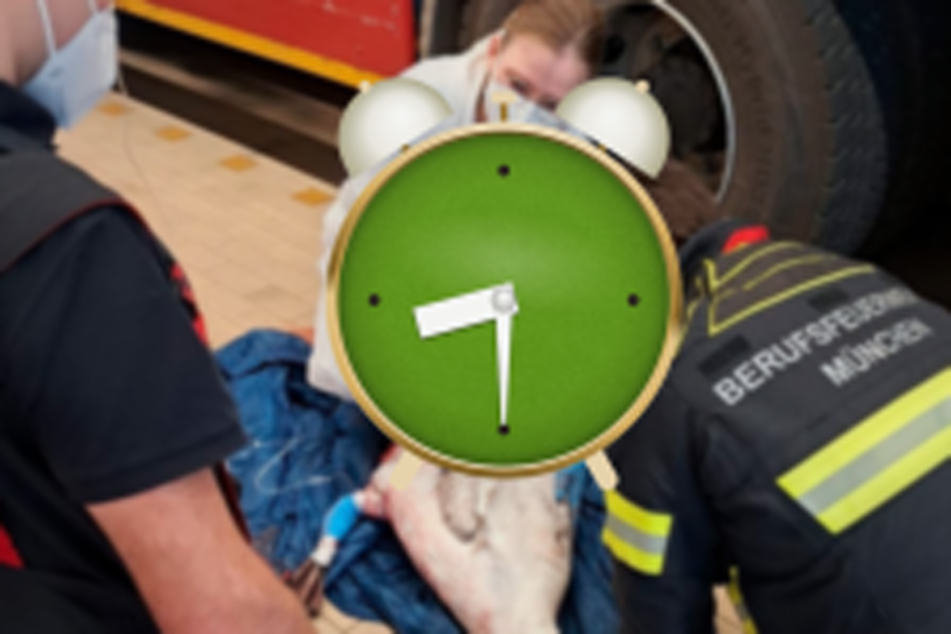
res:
h=8 m=30
